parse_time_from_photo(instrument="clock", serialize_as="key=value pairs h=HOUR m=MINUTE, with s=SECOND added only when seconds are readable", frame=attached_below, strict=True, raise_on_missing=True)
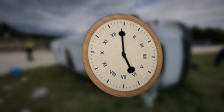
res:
h=6 m=4
